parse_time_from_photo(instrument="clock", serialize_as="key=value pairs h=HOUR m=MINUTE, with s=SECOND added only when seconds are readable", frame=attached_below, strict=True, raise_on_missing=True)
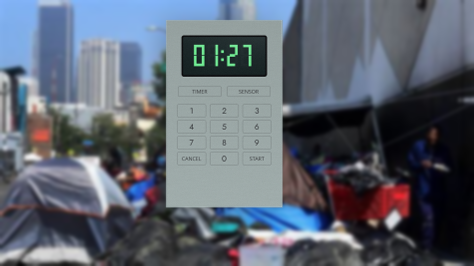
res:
h=1 m=27
